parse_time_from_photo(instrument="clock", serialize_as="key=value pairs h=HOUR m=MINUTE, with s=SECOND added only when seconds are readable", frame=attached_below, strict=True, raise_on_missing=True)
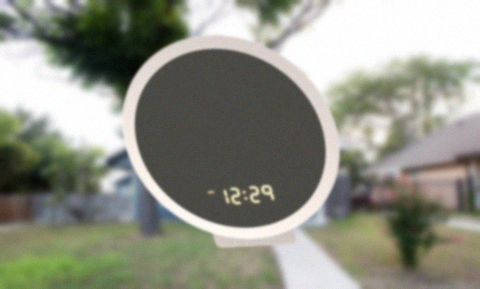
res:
h=12 m=29
